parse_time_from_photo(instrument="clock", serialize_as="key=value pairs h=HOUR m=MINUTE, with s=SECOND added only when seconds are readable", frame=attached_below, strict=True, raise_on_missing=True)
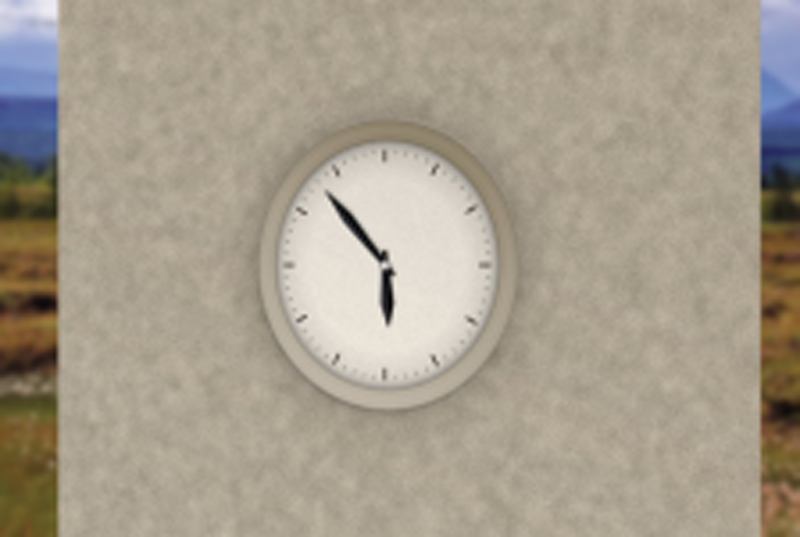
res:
h=5 m=53
